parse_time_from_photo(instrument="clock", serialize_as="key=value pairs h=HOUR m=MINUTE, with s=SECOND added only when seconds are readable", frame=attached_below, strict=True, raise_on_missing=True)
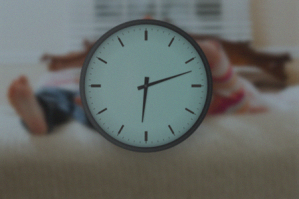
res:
h=6 m=12
